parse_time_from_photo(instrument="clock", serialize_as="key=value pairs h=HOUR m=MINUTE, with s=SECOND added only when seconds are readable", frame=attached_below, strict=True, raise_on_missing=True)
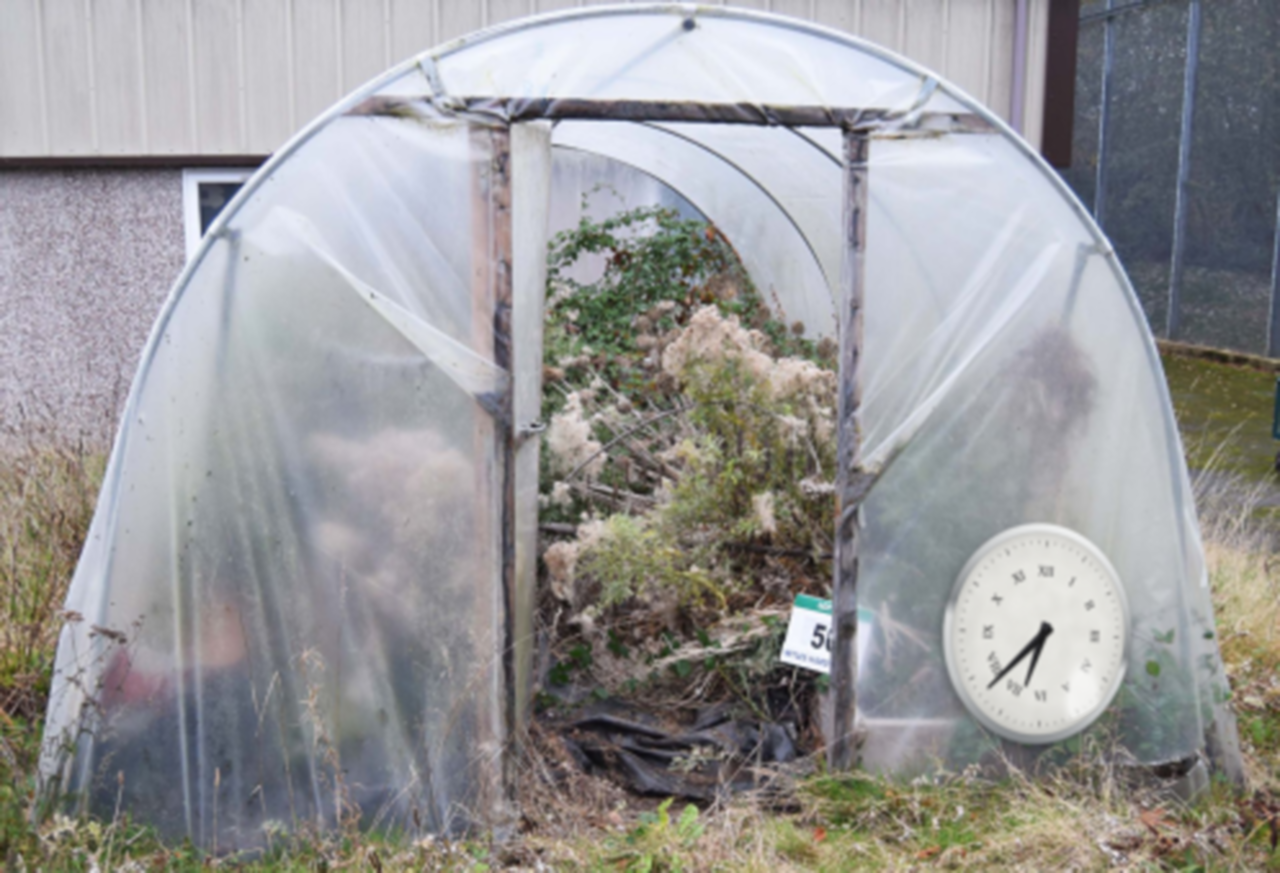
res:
h=6 m=38
